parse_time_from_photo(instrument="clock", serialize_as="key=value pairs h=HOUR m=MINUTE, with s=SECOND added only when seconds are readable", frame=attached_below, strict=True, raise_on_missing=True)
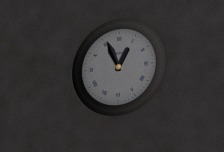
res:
h=12 m=56
